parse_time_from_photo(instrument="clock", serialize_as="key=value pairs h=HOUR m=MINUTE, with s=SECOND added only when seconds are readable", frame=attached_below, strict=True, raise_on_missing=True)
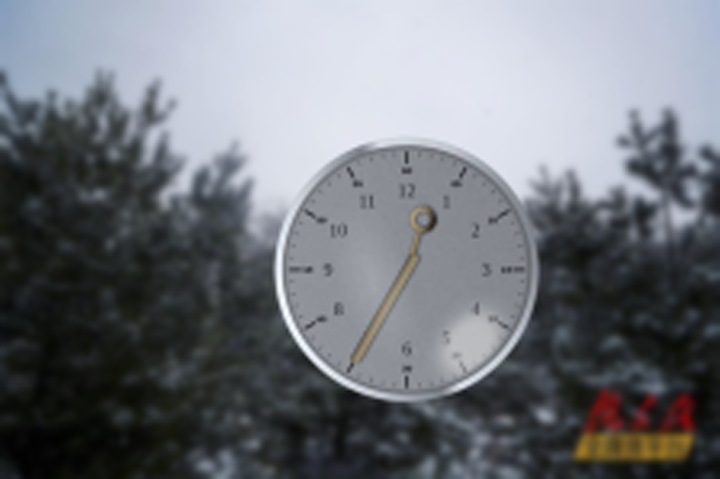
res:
h=12 m=35
